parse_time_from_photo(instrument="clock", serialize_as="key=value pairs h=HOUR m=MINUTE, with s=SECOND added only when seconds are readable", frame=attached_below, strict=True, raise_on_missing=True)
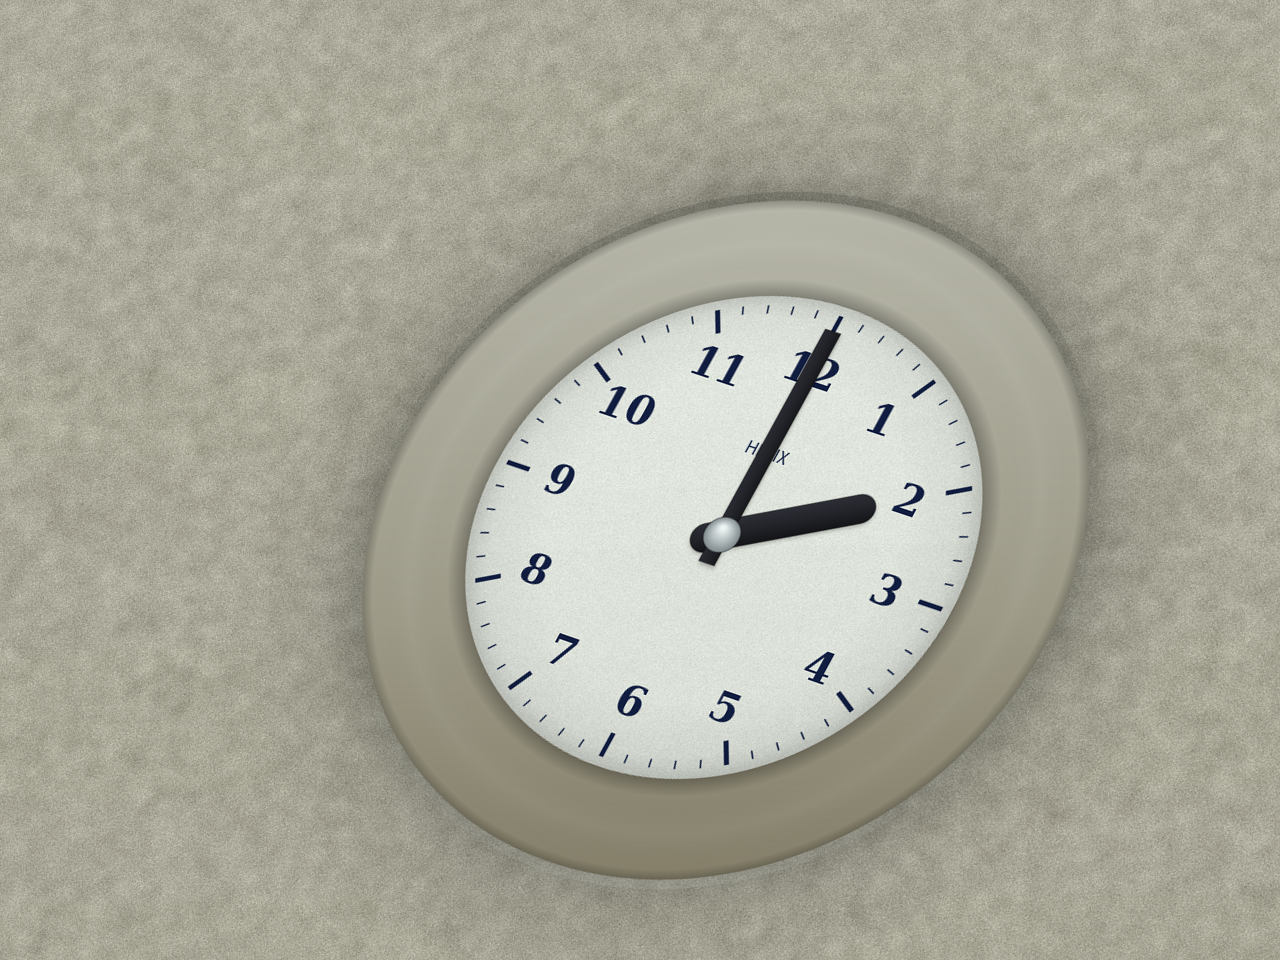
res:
h=2 m=0
